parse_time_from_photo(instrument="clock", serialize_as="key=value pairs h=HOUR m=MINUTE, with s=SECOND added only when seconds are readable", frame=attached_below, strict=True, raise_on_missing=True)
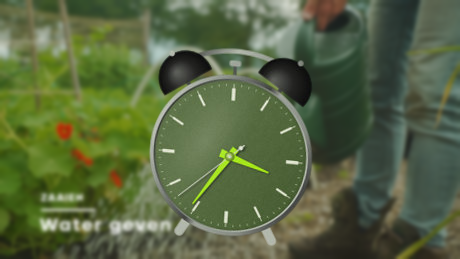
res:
h=3 m=35 s=38
